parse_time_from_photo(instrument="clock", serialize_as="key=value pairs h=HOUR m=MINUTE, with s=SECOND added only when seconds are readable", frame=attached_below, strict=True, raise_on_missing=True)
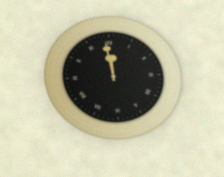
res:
h=11 m=59
